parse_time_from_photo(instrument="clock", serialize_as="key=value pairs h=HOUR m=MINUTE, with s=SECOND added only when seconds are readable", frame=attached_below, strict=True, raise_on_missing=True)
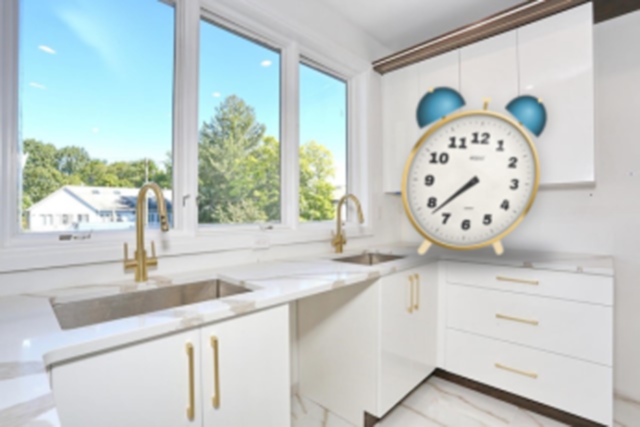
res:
h=7 m=38
